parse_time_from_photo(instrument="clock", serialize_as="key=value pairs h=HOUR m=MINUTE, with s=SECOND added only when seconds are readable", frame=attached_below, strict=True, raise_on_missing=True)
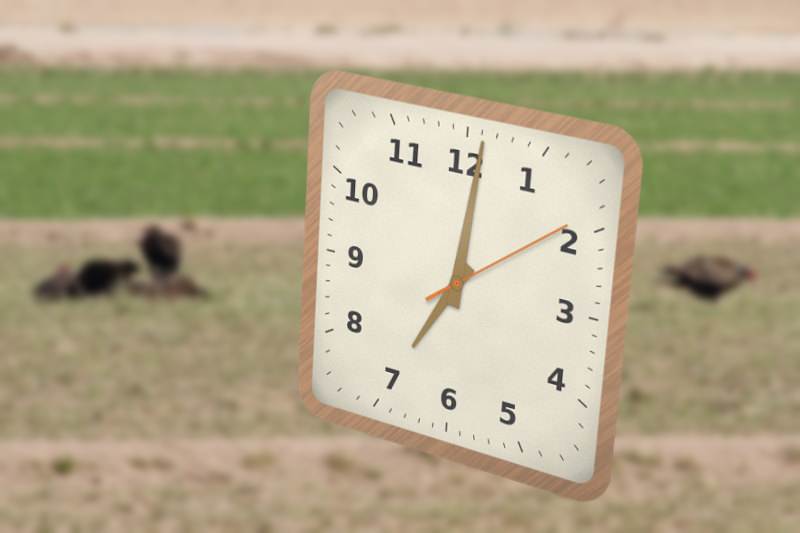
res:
h=7 m=1 s=9
